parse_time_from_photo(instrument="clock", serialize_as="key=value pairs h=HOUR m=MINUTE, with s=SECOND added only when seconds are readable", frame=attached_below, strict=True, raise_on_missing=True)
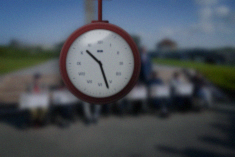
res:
h=10 m=27
